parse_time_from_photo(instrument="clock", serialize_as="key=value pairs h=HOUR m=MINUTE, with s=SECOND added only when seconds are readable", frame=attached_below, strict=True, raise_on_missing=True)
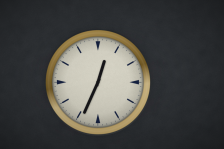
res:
h=12 m=34
